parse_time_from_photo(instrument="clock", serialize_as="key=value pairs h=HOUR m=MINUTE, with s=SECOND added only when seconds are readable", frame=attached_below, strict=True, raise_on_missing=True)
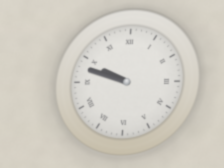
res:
h=9 m=48
